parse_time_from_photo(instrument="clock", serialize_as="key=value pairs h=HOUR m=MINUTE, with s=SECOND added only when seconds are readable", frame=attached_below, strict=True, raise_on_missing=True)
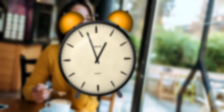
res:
h=12 m=57
